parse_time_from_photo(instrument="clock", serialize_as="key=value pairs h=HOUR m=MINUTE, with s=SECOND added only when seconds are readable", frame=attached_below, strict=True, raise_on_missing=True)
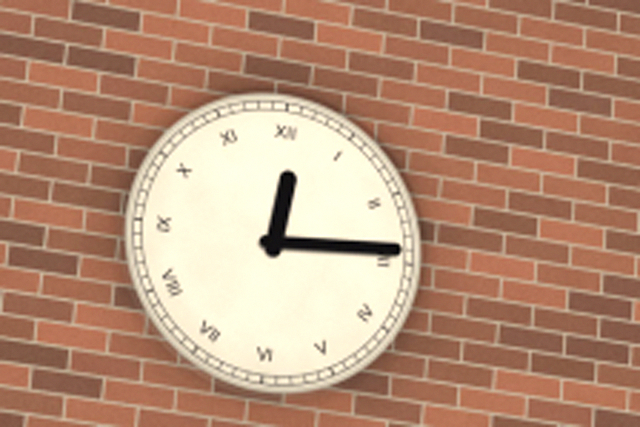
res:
h=12 m=14
